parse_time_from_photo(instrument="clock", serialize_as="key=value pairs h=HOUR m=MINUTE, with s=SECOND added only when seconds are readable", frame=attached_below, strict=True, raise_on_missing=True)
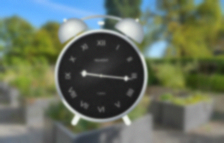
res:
h=9 m=16
